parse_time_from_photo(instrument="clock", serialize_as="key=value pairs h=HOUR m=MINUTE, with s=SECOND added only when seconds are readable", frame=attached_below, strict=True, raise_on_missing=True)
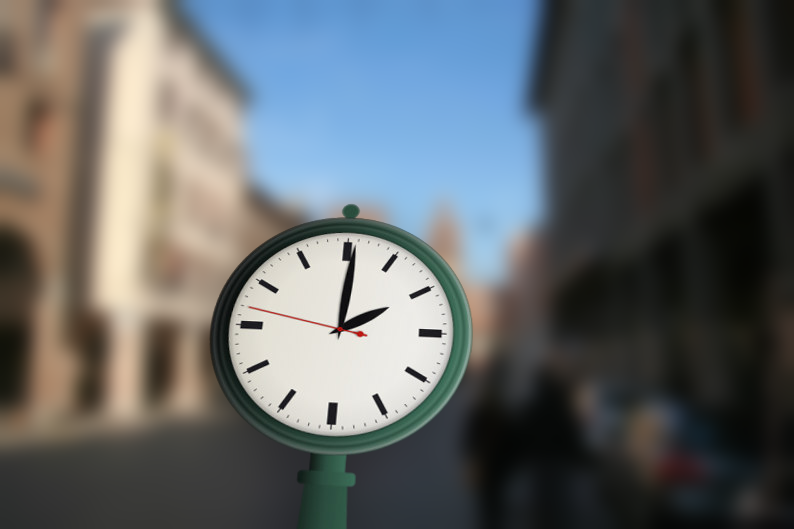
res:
h=2 m=0 s=47
